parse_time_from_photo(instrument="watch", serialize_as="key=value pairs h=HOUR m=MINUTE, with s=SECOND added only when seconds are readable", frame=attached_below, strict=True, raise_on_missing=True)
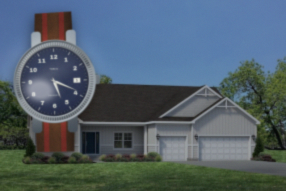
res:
h=5 m=19
